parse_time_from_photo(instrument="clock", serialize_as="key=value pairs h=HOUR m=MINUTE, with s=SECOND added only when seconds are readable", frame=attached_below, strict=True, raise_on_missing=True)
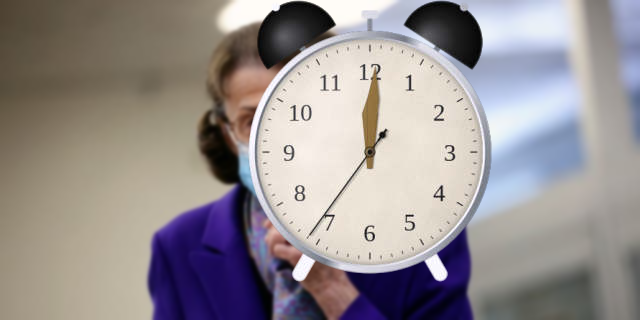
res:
h=12 m=0 s=36
